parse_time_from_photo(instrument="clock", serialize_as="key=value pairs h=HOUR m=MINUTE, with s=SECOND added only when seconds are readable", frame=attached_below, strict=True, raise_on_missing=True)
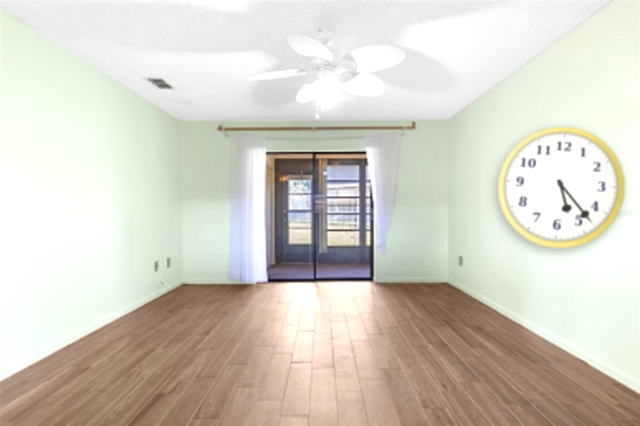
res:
h=5 m=23
